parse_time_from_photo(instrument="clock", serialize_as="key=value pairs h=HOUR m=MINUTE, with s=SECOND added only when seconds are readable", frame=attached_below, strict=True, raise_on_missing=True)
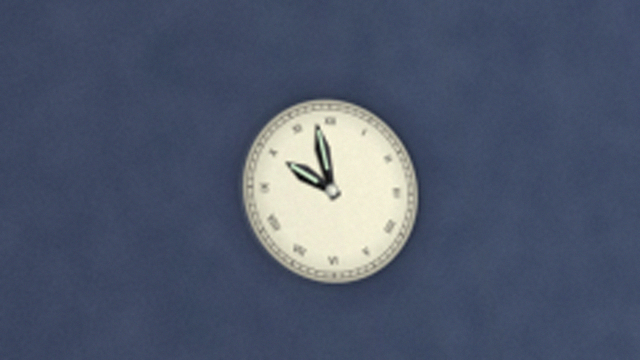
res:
h=9 m=58
